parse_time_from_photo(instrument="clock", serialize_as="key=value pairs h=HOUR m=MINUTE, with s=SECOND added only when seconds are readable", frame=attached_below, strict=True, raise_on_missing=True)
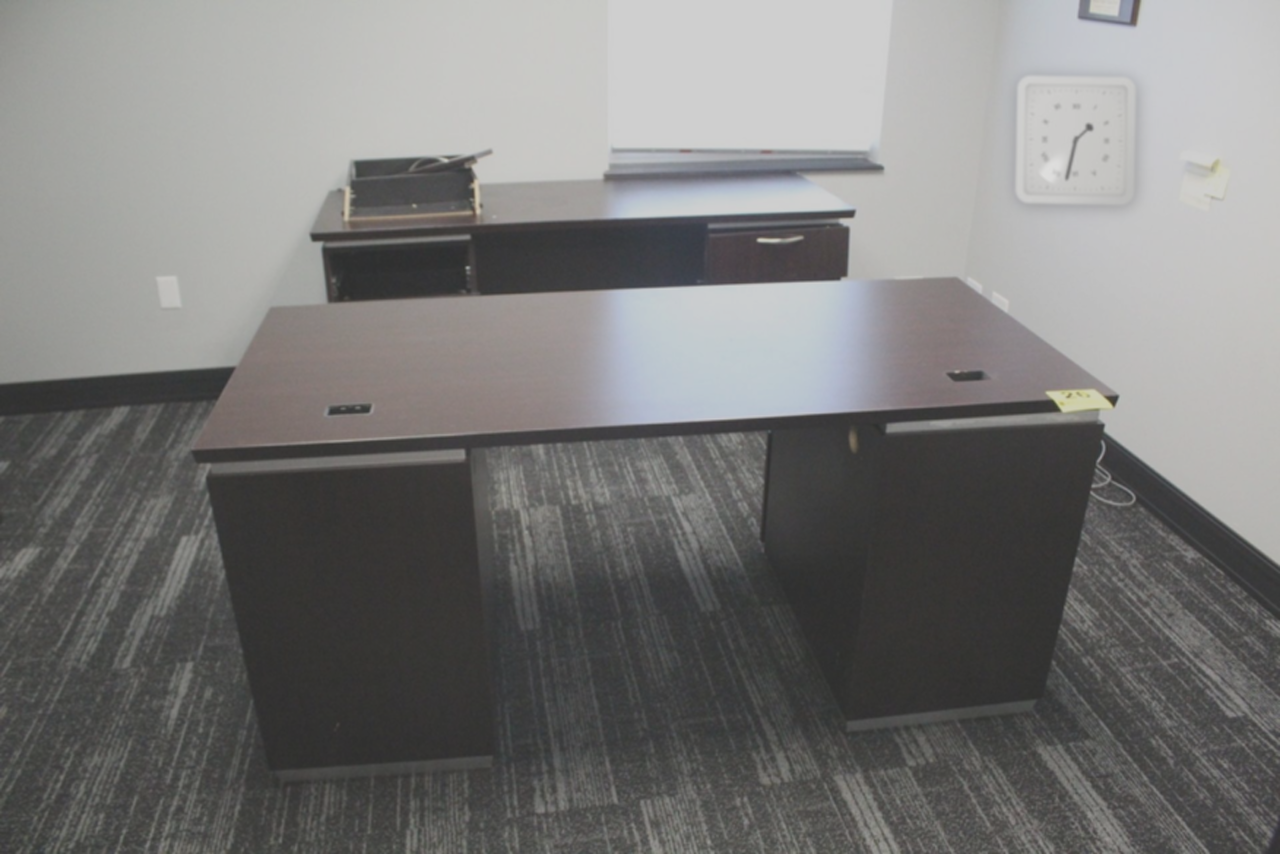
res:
h=1 m=32
